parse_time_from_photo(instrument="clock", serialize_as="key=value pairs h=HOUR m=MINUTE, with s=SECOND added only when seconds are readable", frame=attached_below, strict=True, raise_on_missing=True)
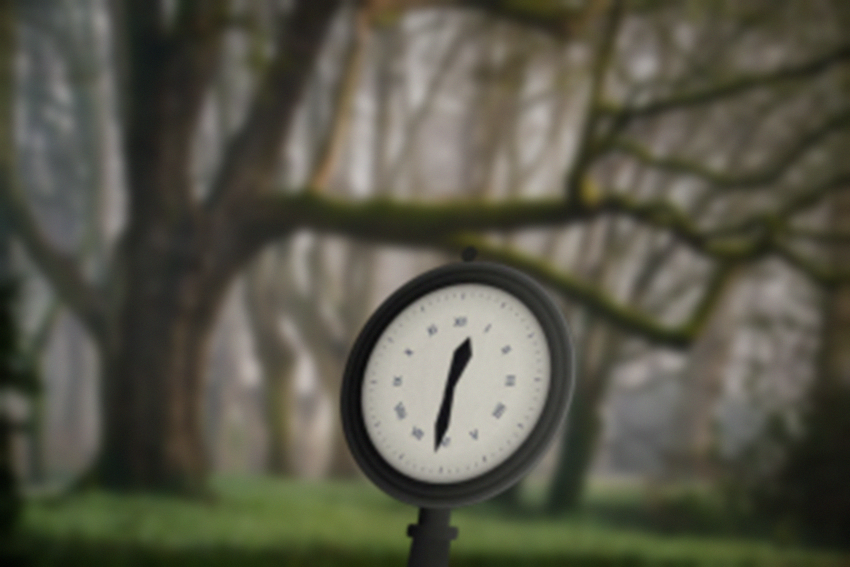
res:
h=12 m=31
